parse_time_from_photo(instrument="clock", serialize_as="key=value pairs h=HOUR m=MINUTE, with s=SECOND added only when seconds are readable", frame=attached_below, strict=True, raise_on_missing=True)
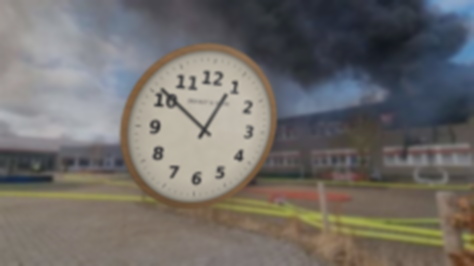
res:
h=12 m=51
